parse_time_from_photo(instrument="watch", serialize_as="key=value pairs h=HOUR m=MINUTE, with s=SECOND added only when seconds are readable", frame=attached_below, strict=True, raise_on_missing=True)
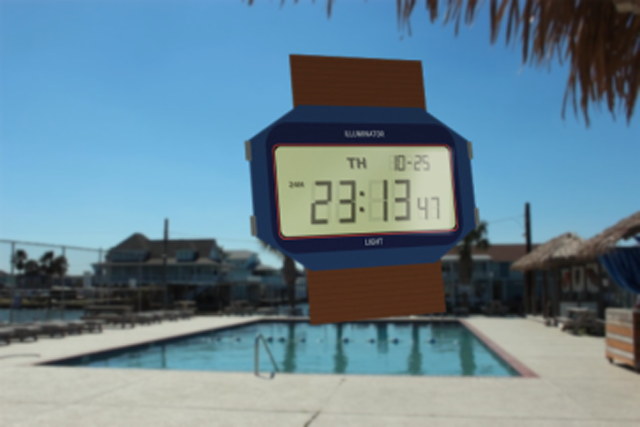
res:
h=23 m=13 s=47
